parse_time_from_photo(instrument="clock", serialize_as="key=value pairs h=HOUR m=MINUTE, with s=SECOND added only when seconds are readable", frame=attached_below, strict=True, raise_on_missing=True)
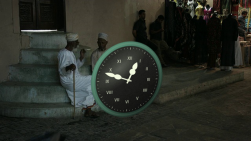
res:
h=12 m=48
